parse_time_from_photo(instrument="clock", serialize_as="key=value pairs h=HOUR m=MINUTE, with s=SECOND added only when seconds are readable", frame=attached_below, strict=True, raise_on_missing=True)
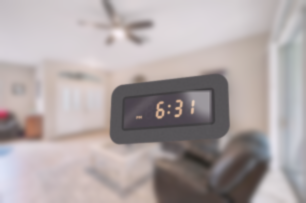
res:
h=6 m=31
